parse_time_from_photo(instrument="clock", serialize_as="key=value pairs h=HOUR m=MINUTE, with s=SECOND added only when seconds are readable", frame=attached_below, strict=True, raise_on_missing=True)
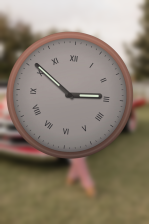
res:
h=2 m=51
